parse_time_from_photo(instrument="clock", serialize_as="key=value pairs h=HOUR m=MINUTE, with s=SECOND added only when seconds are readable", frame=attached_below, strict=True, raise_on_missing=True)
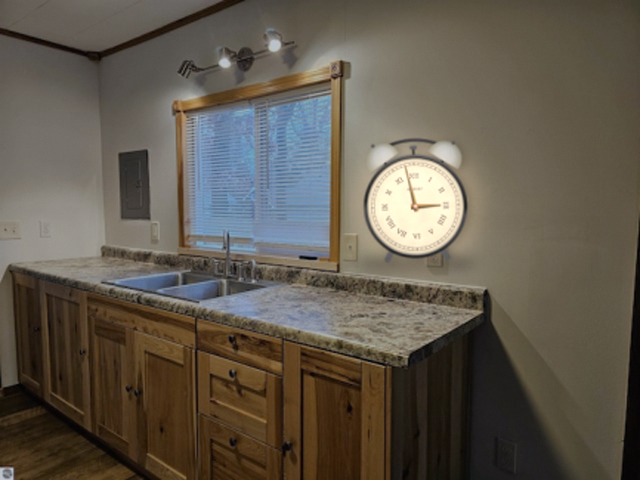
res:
h=2 m=58
